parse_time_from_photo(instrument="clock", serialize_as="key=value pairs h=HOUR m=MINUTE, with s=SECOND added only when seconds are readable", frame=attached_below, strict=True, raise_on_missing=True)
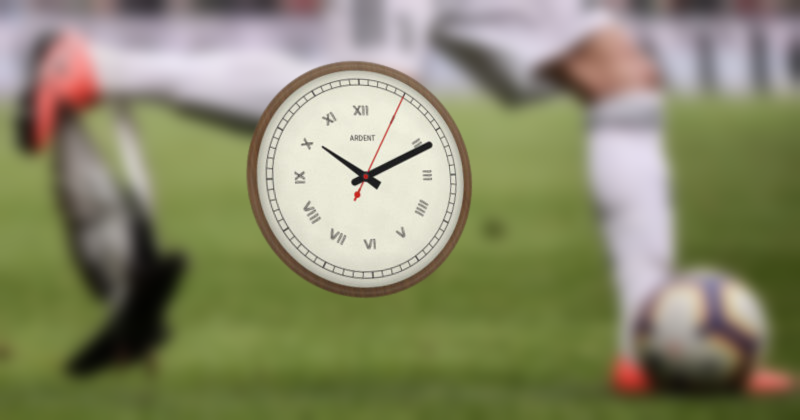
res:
h=10 m=11 s=5
